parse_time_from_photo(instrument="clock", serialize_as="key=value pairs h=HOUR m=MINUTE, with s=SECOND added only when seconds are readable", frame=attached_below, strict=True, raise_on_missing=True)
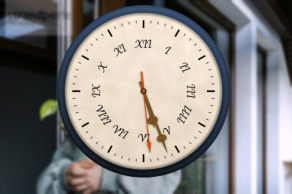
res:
h=5 m=26 s=29
